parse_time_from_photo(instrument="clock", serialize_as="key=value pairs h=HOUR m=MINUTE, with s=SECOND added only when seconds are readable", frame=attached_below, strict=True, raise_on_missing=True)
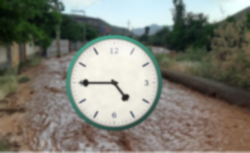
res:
h=4 m=45
